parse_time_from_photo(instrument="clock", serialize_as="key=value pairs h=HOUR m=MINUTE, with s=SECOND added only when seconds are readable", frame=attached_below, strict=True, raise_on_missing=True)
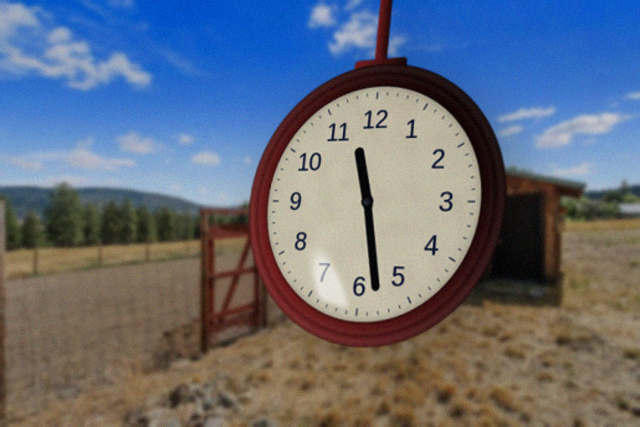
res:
h=11 m=28
